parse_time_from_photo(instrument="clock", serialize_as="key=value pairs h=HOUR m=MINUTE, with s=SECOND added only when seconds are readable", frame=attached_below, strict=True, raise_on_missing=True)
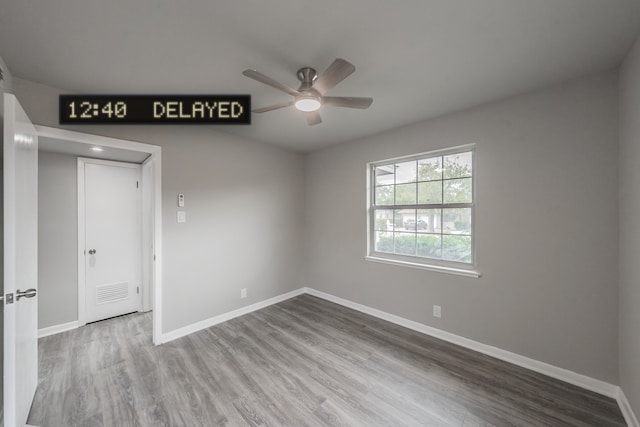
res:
h=12 m=40
